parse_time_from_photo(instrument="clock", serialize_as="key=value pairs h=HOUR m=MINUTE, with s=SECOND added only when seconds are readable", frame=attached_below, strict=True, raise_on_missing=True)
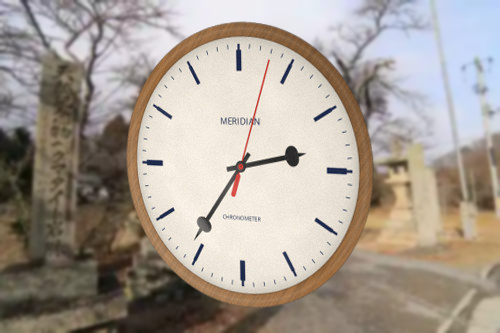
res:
h=2 m=36 s=3
